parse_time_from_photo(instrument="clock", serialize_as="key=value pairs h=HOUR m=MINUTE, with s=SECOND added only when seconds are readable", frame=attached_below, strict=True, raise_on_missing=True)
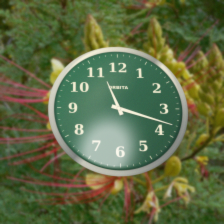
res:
h=11 m=18
